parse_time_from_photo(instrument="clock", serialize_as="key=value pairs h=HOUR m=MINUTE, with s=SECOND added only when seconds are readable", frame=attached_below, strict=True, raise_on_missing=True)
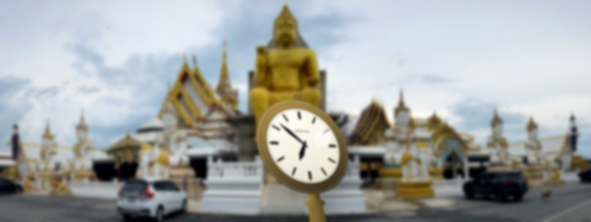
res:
h=6 m=52
